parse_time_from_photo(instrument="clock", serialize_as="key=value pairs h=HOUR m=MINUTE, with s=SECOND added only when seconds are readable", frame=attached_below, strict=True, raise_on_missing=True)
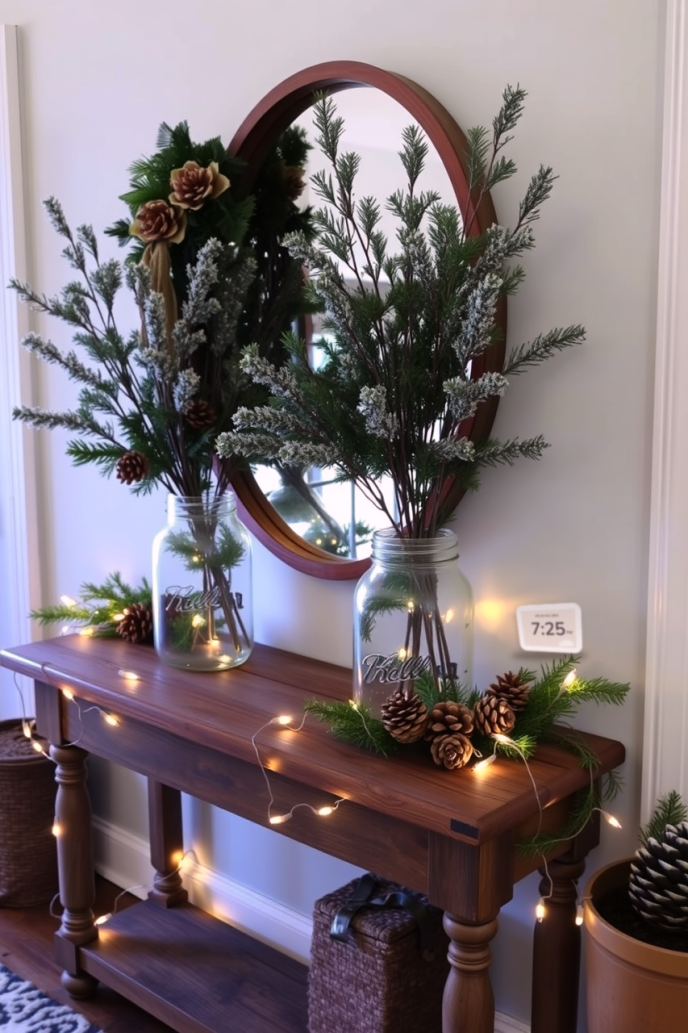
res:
h=7 m=25
